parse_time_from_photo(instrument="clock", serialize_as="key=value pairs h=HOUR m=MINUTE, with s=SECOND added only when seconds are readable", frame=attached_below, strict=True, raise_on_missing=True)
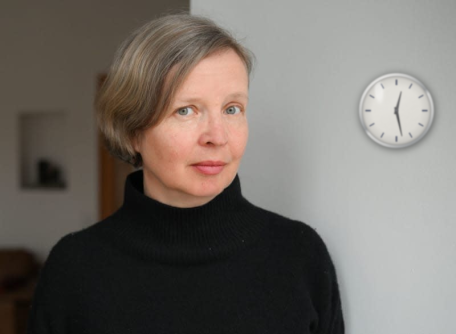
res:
h=12 m=28
